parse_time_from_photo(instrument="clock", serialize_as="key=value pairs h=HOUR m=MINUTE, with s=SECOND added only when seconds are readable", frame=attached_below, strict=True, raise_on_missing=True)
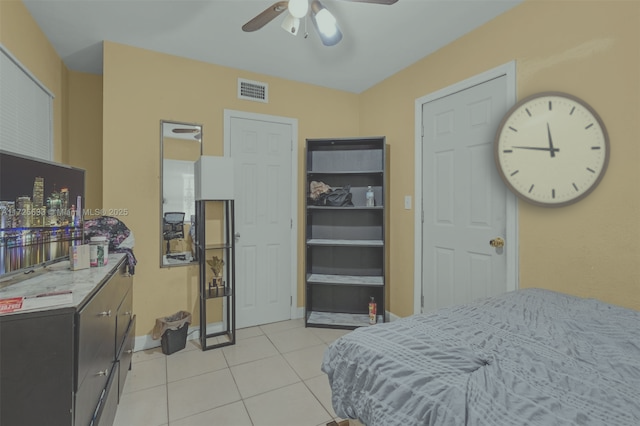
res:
h=11 m=46
